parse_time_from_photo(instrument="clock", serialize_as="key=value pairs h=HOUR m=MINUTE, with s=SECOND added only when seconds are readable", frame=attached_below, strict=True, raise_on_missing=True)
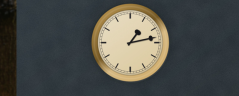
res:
h=1 m=13
